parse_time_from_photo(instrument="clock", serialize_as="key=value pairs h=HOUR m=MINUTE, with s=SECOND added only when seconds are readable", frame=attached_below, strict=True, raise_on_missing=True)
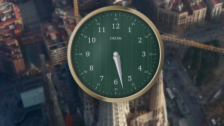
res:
h=5 m=28
